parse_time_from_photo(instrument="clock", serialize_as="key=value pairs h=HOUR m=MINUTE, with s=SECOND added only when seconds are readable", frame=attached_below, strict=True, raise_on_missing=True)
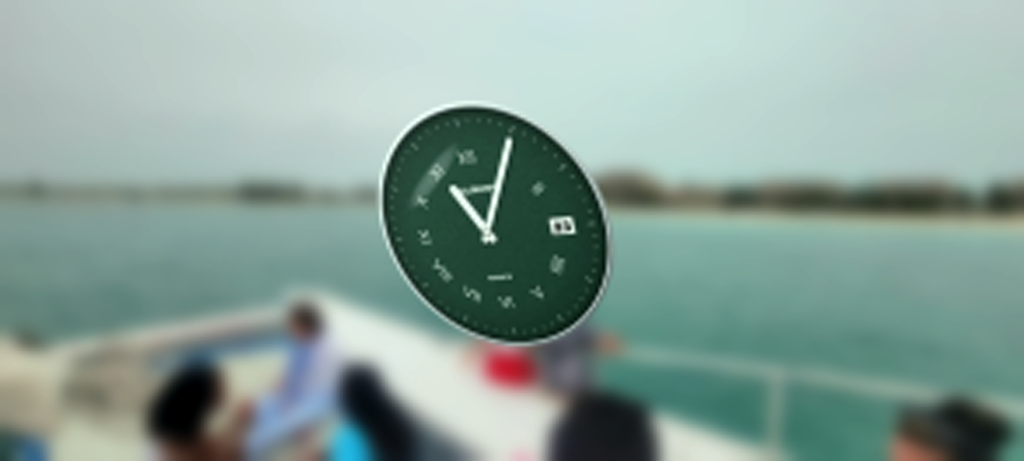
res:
h=11 m=5
